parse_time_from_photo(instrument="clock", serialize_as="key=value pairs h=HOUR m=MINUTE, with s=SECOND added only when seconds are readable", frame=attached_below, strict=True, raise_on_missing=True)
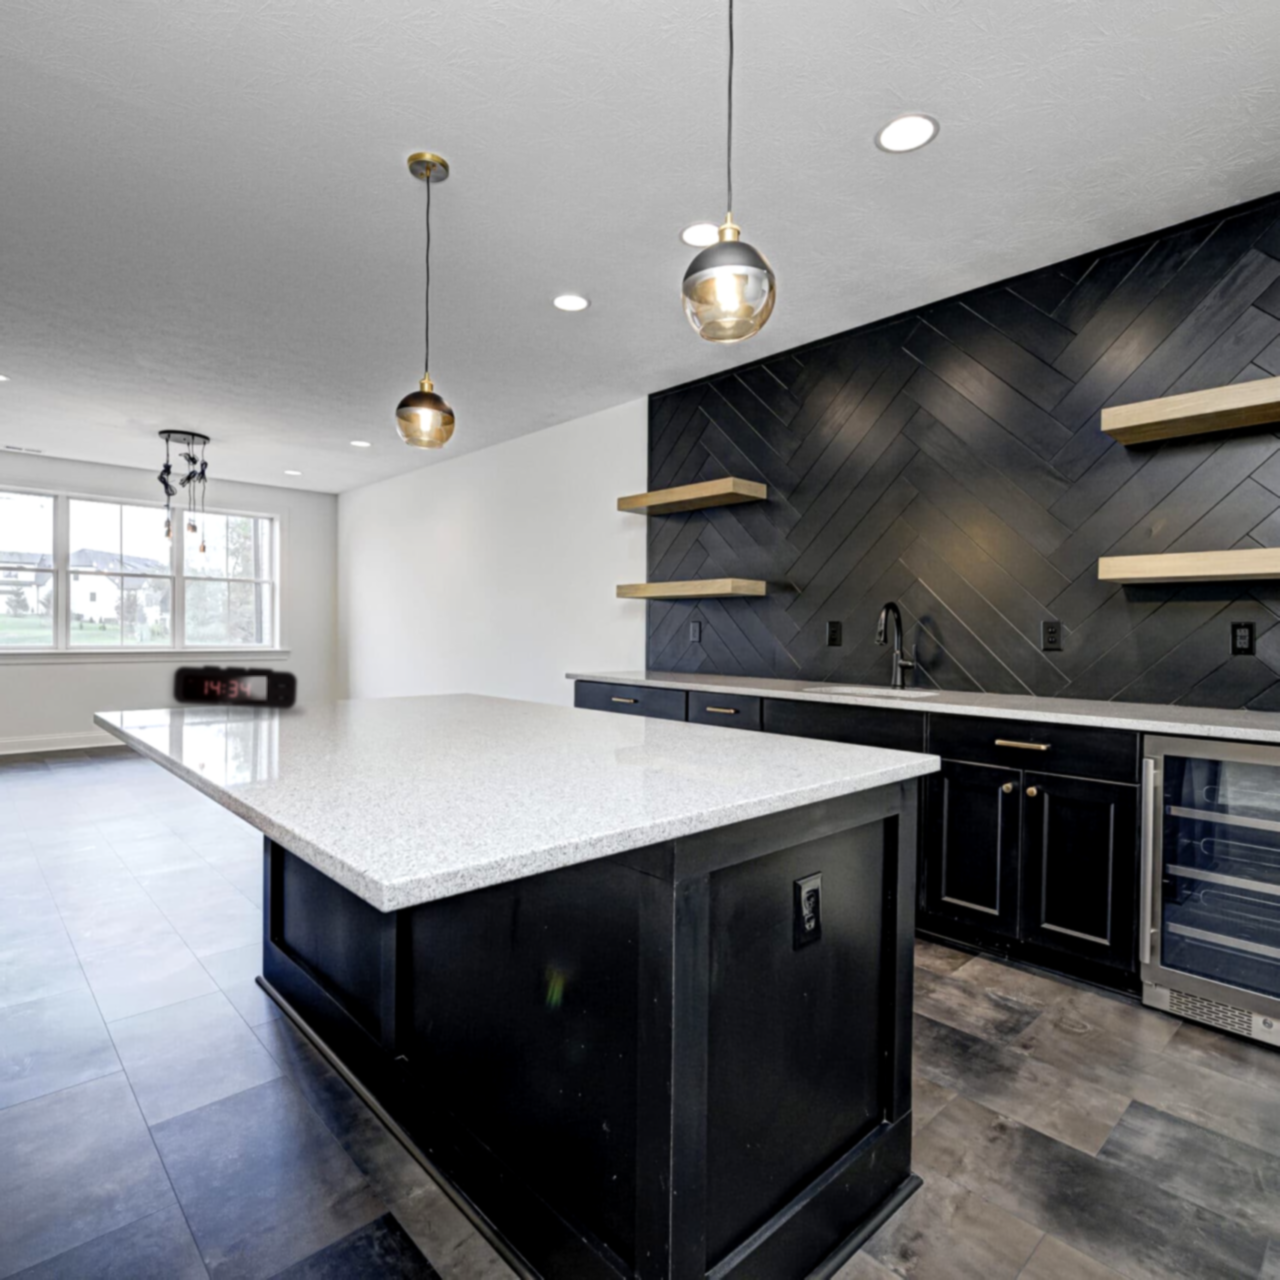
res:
h=14 m=34
